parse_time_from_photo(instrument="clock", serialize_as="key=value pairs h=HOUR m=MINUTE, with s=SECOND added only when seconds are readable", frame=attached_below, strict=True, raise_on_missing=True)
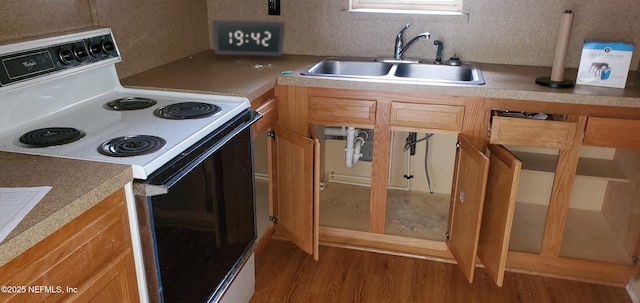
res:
h=19 m=42
